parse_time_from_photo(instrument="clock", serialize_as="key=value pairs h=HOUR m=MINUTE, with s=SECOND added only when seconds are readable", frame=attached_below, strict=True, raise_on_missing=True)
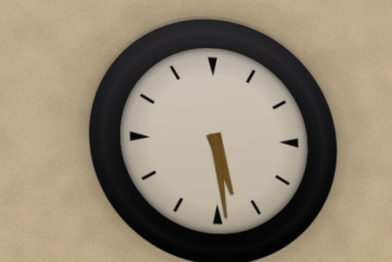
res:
h=5 m=29
